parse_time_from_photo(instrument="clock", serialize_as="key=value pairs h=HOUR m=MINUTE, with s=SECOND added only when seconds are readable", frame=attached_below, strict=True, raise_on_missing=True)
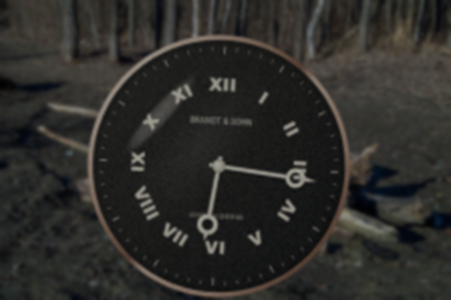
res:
h=6 m=16
